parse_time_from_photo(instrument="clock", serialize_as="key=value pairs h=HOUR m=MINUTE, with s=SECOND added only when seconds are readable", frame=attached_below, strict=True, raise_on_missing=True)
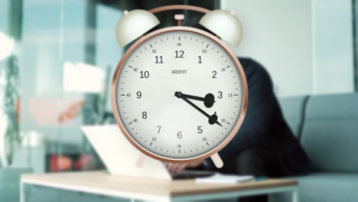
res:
h=3 m=21
